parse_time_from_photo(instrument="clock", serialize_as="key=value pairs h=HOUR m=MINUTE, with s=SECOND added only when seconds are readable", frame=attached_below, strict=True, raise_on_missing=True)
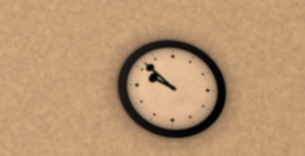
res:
h=9 m=52
